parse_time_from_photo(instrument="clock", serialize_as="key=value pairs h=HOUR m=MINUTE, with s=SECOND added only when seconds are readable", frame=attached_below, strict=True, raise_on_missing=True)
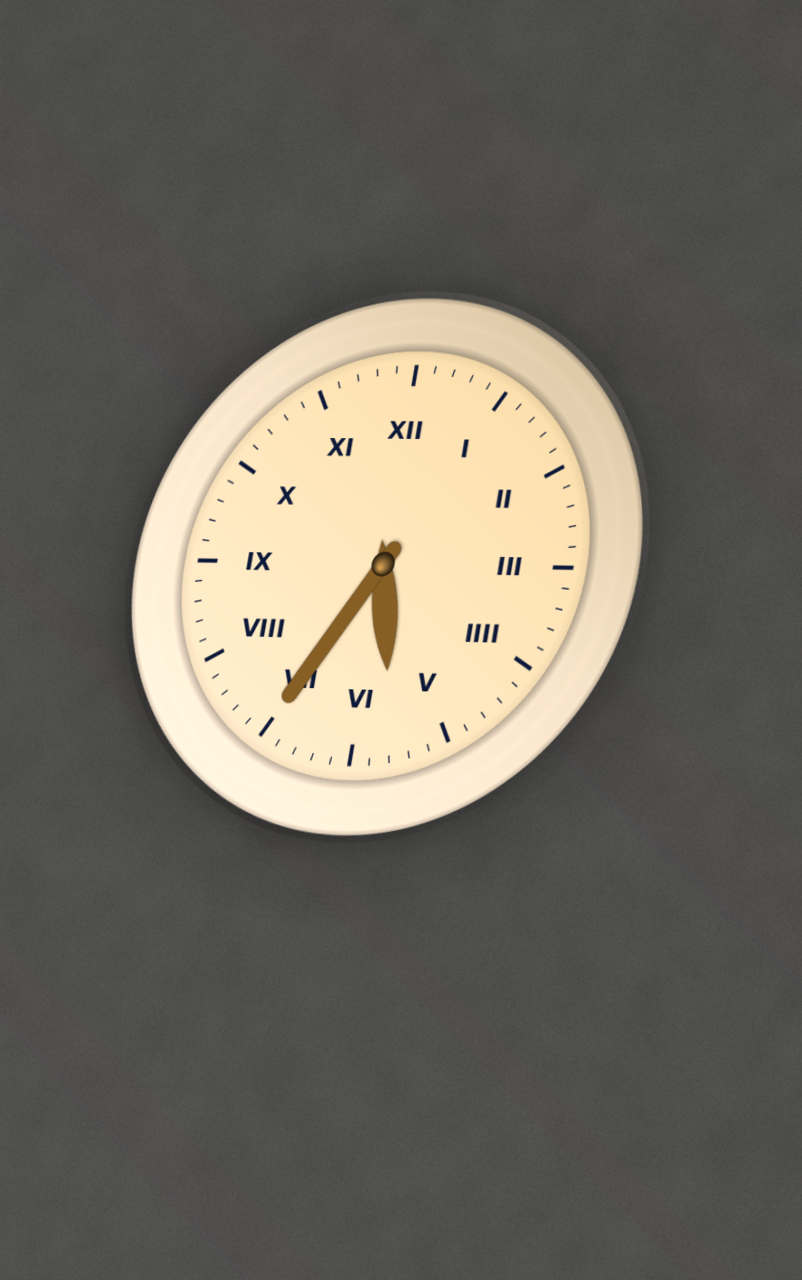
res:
h=5 m=35
